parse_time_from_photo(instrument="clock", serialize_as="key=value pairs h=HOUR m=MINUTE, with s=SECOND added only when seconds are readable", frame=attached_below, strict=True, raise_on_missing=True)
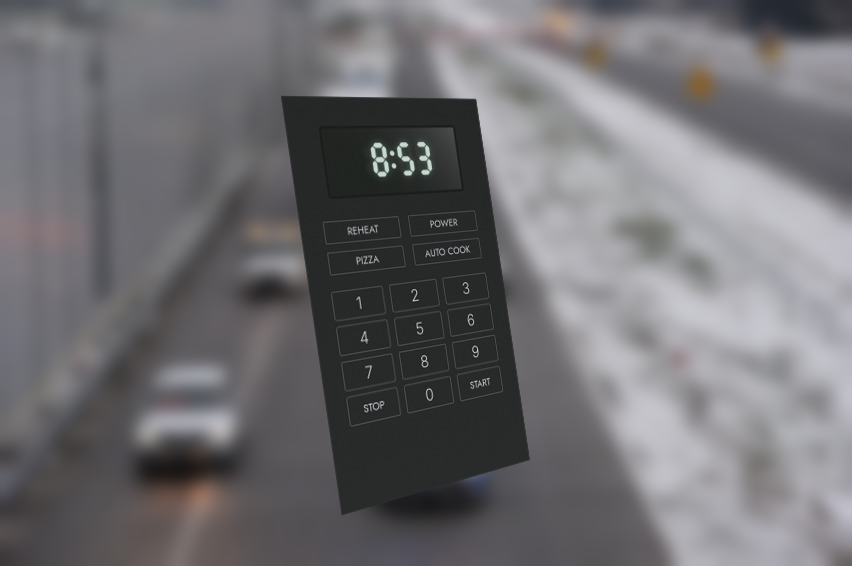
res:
h=8 m=53
